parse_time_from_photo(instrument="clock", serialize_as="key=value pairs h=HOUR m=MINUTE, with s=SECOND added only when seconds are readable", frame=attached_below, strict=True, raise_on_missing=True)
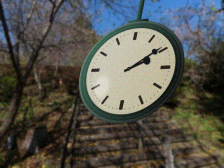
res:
h=2 m=9
